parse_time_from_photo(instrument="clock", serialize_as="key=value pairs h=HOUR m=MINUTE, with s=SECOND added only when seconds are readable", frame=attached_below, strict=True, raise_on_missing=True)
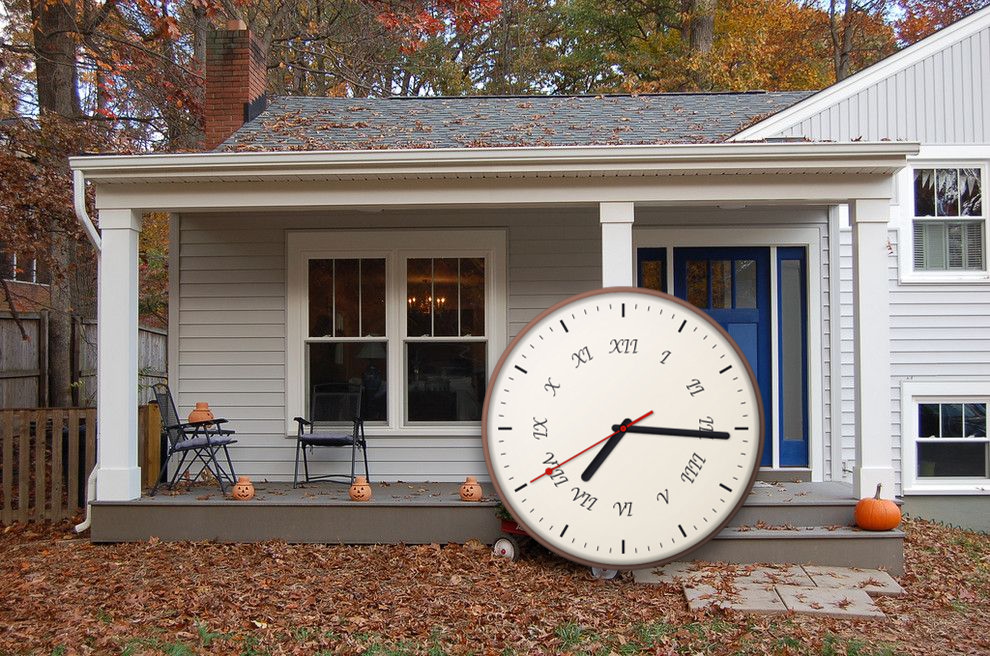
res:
h=7 m=15 s=40
